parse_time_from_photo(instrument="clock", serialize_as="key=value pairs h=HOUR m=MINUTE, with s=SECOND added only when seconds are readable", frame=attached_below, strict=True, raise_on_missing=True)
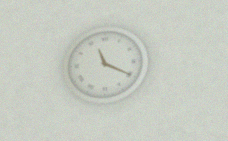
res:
h=11 m=20
